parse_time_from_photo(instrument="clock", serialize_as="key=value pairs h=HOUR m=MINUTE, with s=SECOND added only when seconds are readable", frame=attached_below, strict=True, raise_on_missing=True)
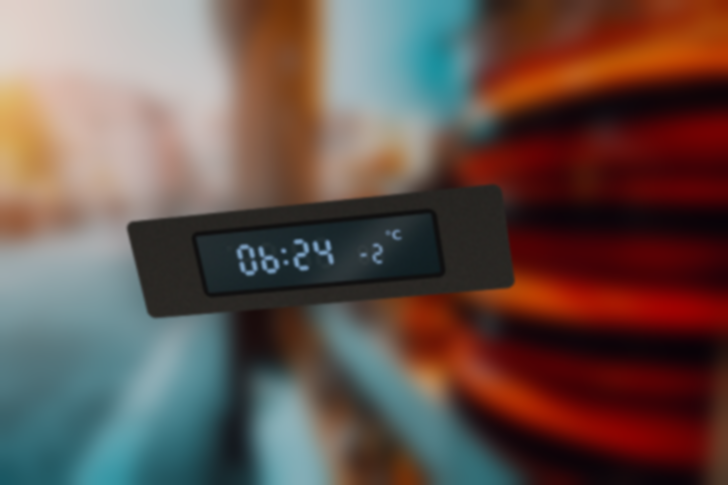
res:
h=6 m=24
